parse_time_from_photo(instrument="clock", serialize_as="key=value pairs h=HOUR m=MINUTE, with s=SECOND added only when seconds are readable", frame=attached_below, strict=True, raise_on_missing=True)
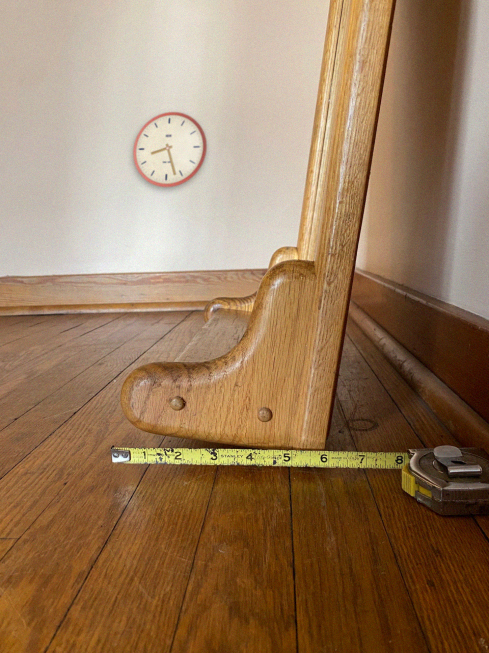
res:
h=8 m=27
